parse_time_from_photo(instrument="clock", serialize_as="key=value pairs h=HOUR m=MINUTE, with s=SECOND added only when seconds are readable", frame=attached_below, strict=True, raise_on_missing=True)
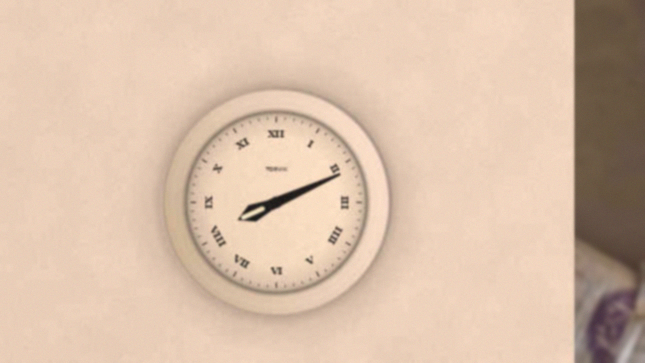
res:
h=8 m=11
